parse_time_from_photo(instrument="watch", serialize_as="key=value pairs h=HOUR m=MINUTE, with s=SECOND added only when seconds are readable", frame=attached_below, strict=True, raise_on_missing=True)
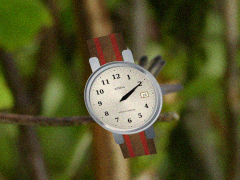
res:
h=2 m=10
